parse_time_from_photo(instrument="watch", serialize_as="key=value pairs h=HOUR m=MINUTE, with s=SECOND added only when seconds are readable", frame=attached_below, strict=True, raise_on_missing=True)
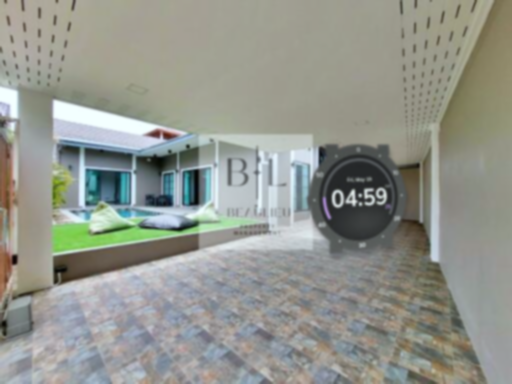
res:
h=4 m=59
